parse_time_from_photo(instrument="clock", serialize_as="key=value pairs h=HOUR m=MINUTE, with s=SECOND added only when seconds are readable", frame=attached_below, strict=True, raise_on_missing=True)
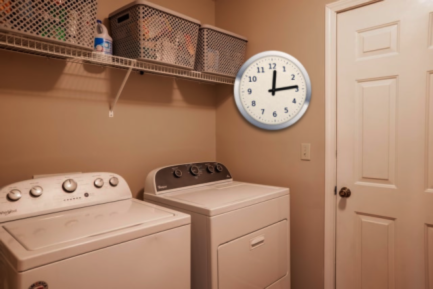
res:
h=12 m=14
